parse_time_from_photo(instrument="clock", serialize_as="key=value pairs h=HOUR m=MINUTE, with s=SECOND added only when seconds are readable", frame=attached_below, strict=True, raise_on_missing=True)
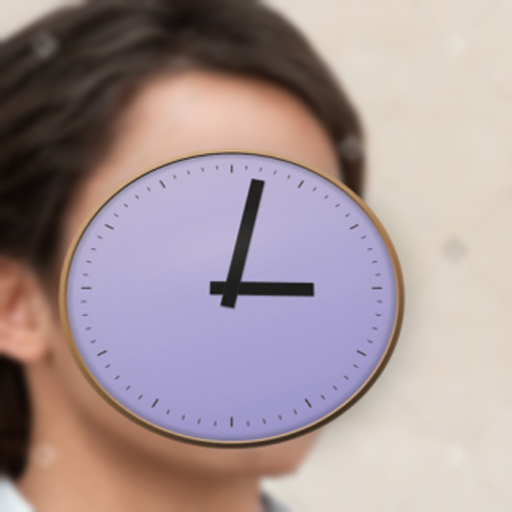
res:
h=3 m=2
